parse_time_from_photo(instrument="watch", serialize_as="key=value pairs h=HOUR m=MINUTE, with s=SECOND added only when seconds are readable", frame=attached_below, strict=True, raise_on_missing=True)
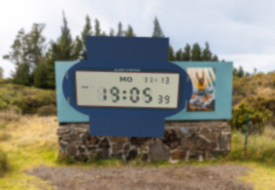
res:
h=19 m=5
